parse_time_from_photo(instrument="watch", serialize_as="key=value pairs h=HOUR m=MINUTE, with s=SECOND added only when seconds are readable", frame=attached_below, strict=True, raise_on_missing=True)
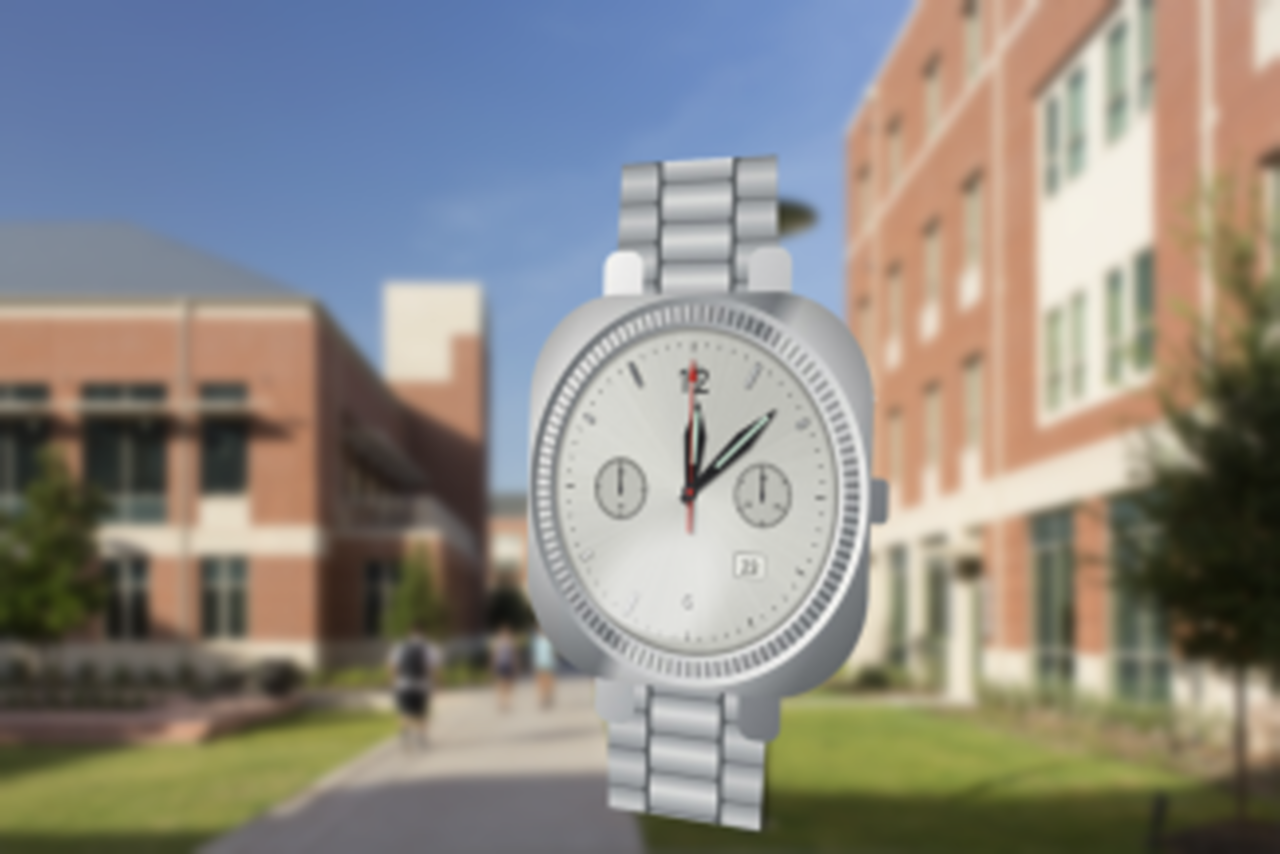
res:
h=12 m=8
